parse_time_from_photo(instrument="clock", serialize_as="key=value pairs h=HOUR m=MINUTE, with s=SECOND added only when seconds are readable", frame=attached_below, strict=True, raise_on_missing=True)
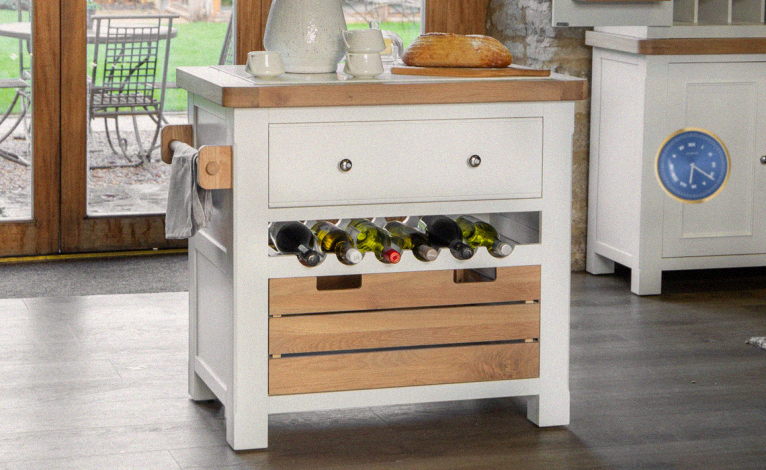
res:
h=6 m=21
